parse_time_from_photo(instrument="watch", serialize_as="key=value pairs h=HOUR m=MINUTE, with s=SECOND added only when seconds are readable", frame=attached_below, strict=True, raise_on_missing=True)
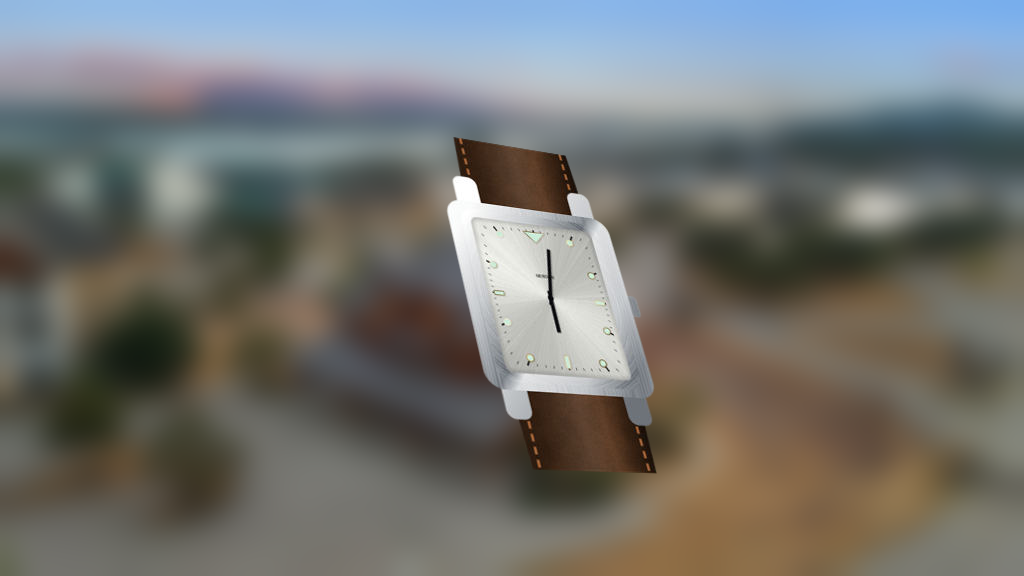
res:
h=6 m=2
